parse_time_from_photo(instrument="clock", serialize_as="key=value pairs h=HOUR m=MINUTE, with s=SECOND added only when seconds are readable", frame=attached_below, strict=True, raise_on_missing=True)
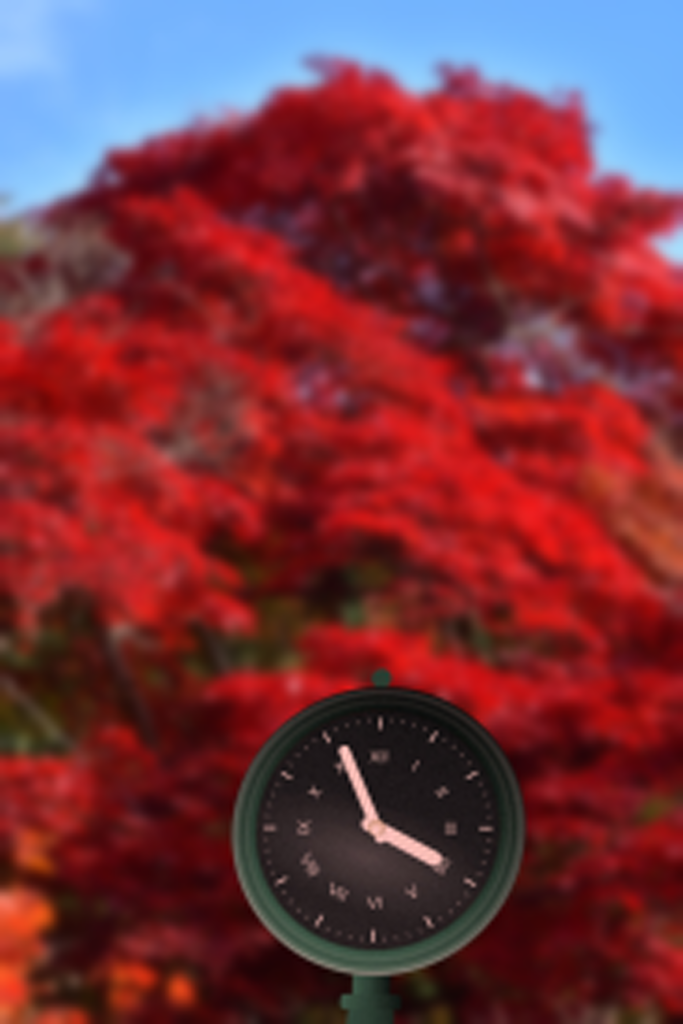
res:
h=3 m=56
